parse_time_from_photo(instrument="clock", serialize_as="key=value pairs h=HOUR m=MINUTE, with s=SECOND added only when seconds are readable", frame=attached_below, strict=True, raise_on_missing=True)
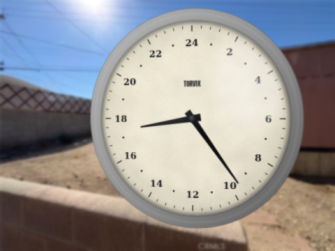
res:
h=17 m=24
